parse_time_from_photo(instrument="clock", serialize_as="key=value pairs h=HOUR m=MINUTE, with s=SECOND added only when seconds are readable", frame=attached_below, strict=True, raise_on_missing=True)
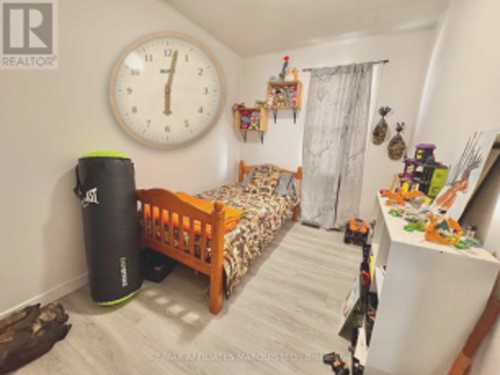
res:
h=6 m=2
